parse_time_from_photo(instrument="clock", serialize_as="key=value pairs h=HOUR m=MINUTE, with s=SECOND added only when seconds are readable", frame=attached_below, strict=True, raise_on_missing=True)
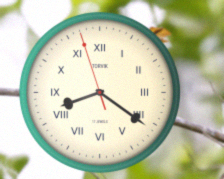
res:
h=8 m=20 s=57
